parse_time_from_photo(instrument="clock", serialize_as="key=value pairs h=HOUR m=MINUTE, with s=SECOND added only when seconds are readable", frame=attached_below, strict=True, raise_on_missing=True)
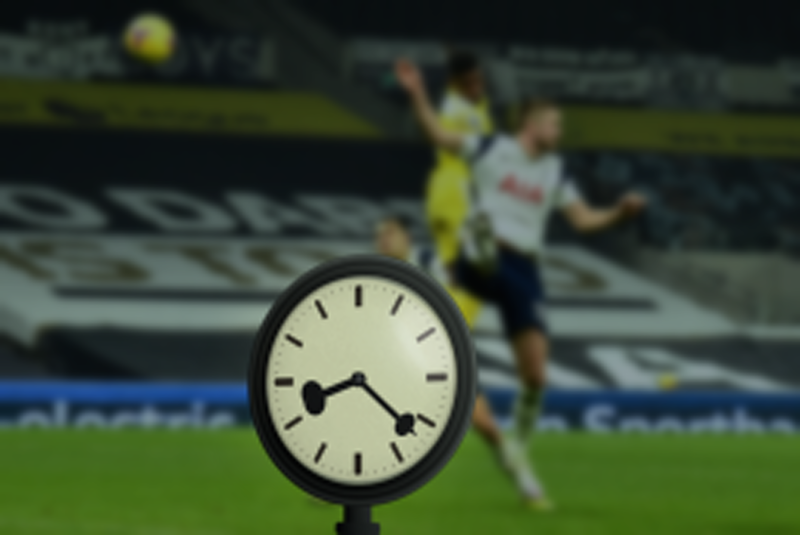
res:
h=8 m=22
